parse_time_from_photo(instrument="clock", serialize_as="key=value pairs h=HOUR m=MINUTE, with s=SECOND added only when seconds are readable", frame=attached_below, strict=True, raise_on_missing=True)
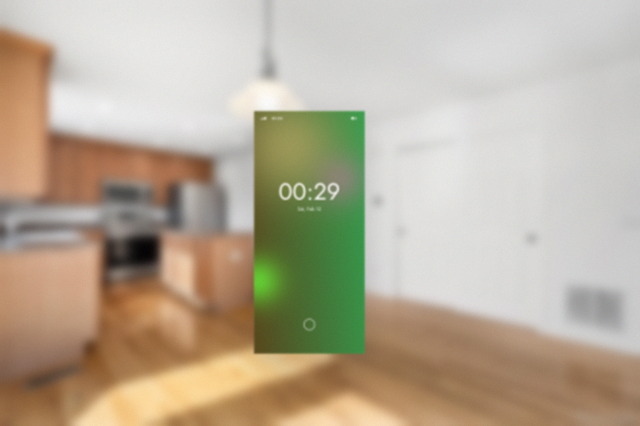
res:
h=0 m=29
